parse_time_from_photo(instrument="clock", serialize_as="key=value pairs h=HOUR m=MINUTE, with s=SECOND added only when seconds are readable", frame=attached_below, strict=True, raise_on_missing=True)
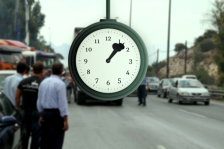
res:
h=1 m=7
